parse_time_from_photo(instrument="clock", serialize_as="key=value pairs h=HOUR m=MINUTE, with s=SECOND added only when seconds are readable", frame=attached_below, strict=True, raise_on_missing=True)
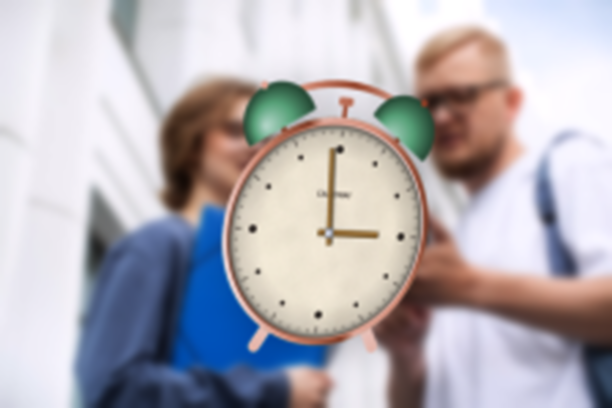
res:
h=2 m=59
